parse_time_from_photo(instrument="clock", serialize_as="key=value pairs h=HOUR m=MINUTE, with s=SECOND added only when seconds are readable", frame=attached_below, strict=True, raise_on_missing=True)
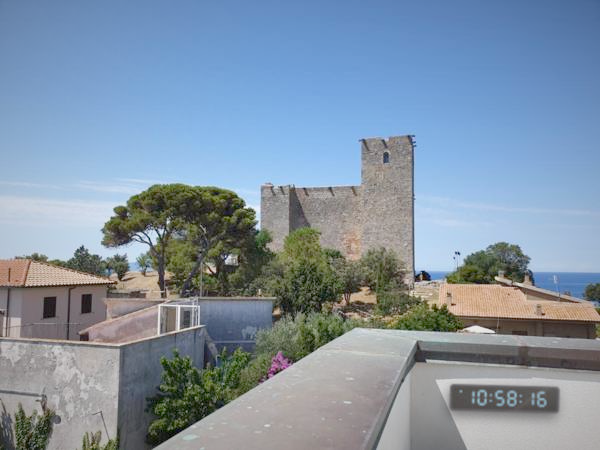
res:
h=10 m=58 s=16
